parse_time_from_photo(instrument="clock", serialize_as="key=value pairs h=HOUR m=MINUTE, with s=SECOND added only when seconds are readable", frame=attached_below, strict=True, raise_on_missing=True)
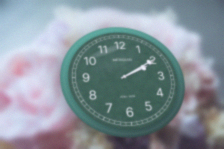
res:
h=2 m=10
